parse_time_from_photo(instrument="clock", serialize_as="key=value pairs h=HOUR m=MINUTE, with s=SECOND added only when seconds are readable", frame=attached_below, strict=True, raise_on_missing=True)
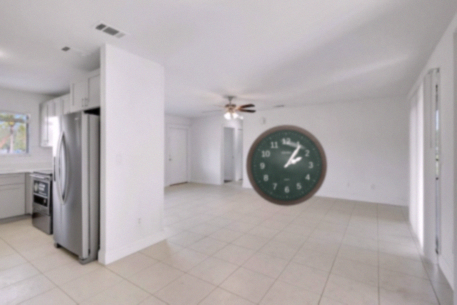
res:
h=2 m=6
